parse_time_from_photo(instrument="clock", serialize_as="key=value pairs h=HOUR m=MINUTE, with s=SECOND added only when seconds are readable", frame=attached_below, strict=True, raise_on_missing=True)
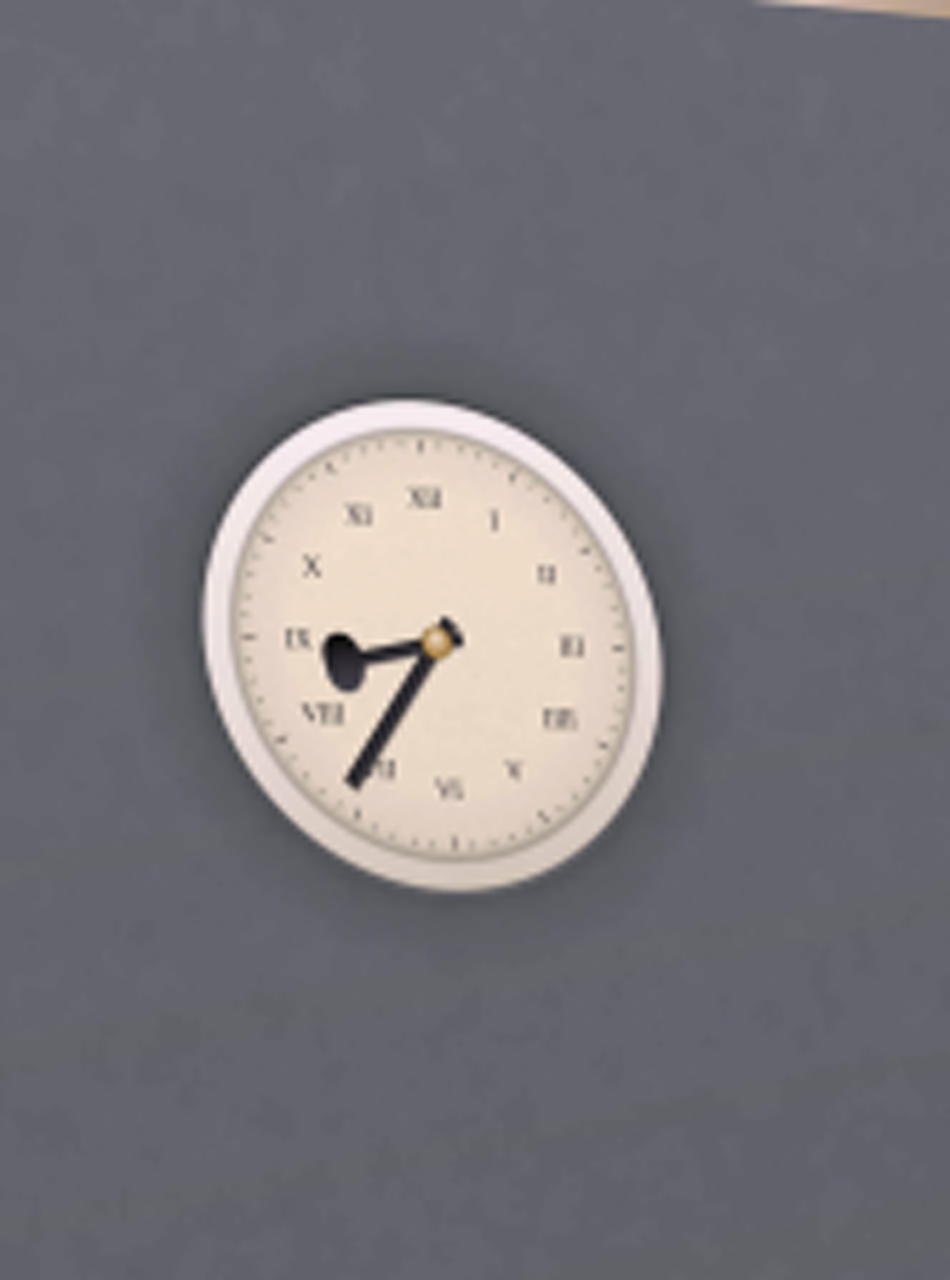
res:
h=8 m=36
